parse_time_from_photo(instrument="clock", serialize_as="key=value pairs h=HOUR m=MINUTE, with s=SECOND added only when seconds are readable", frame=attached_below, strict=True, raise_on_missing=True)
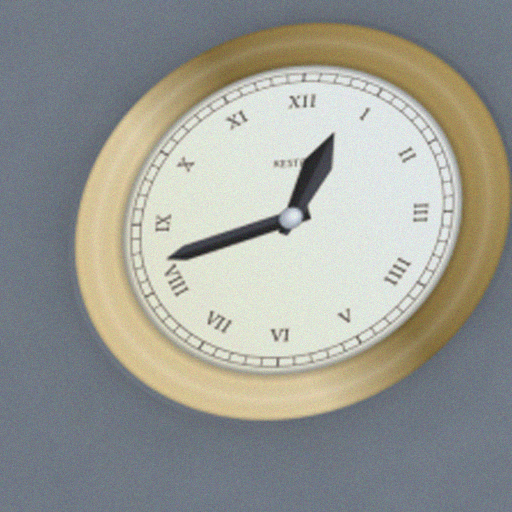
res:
h=12 m=42
